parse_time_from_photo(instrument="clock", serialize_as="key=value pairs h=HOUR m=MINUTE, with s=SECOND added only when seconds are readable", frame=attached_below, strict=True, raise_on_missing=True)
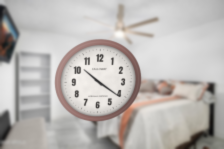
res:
h=10 m=21
